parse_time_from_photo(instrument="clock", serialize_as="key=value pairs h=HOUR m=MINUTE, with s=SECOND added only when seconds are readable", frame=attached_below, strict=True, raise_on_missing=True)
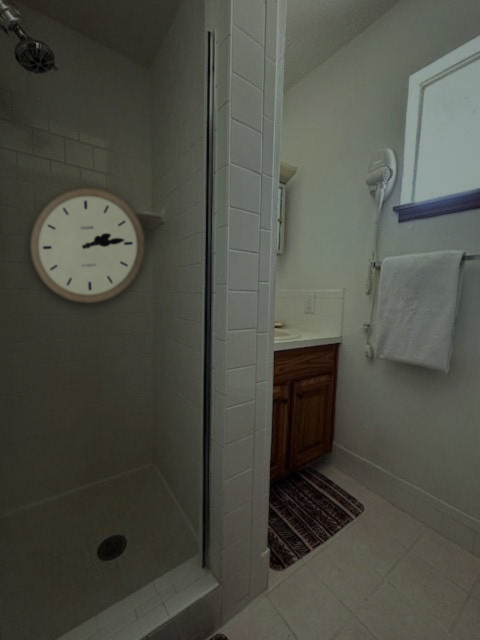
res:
h=2 m=14
